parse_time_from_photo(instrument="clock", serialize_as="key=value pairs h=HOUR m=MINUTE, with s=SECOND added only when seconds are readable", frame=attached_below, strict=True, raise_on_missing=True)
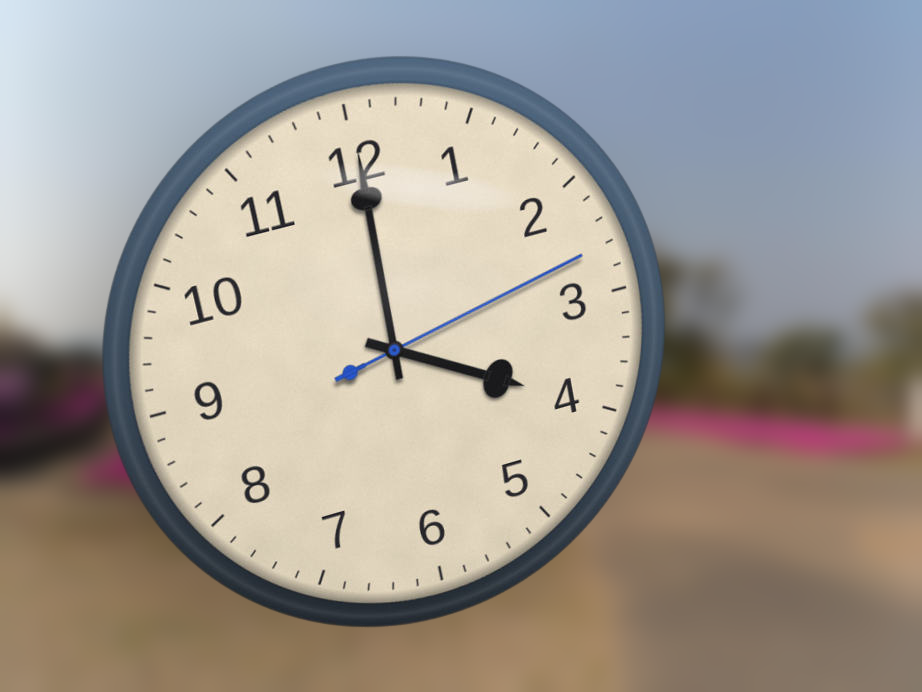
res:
h=4 m=0 s=13
